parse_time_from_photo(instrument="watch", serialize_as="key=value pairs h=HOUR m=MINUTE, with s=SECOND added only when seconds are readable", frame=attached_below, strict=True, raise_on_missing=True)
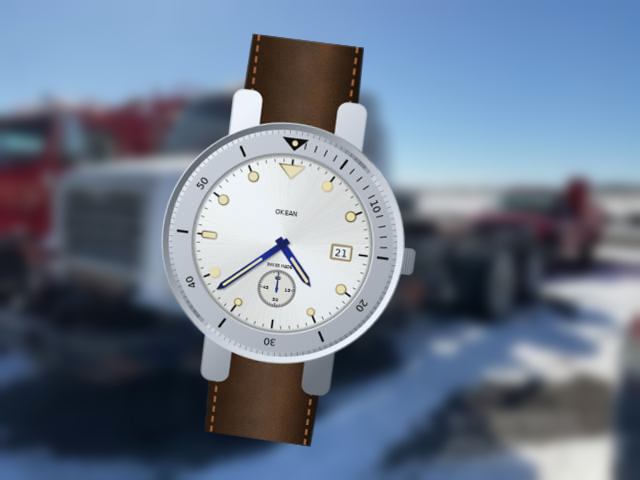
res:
h=4 m=38
